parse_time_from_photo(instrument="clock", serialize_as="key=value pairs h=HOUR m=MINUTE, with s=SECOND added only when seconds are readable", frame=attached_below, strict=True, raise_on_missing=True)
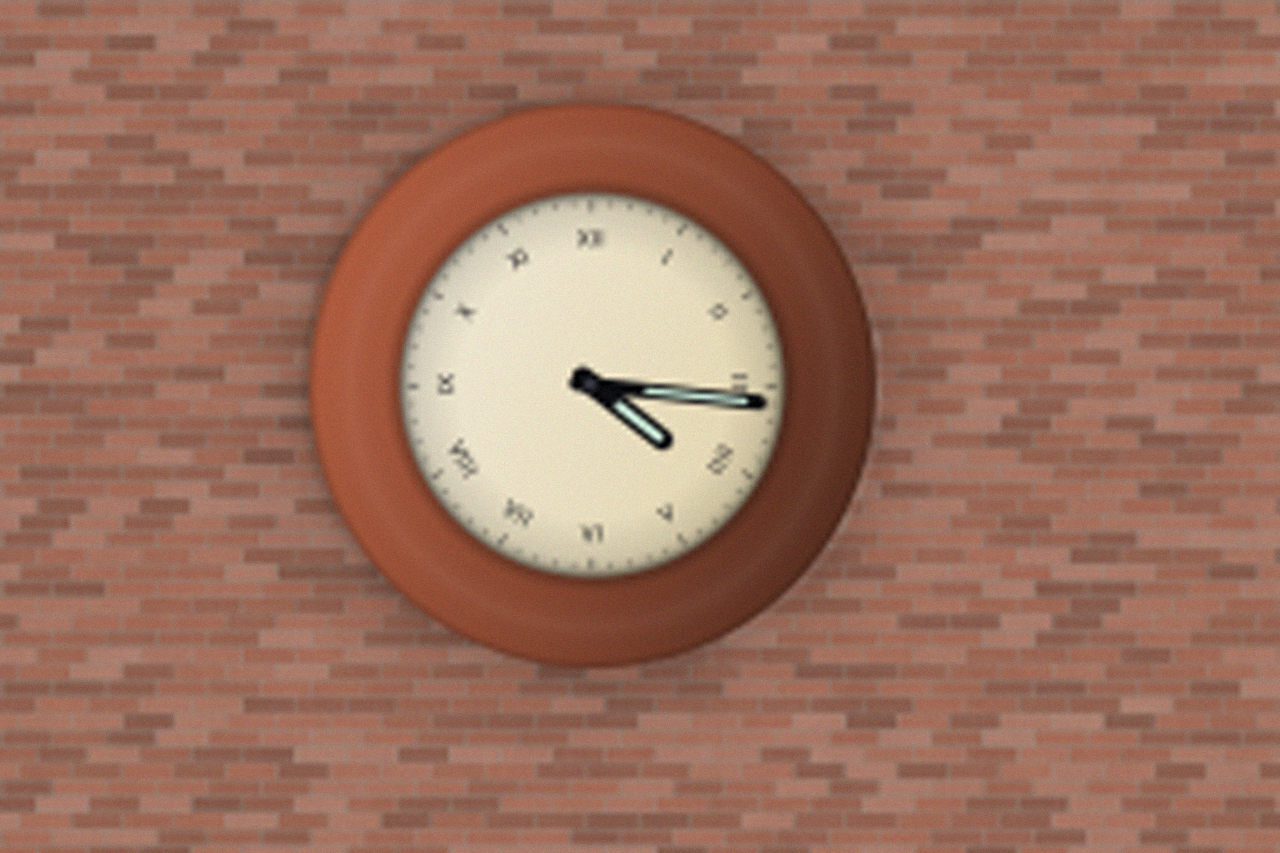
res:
h=4 m=16
